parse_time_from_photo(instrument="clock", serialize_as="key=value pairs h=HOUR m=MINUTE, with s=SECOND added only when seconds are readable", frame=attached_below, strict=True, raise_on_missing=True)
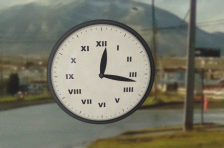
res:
h=12 m=17
